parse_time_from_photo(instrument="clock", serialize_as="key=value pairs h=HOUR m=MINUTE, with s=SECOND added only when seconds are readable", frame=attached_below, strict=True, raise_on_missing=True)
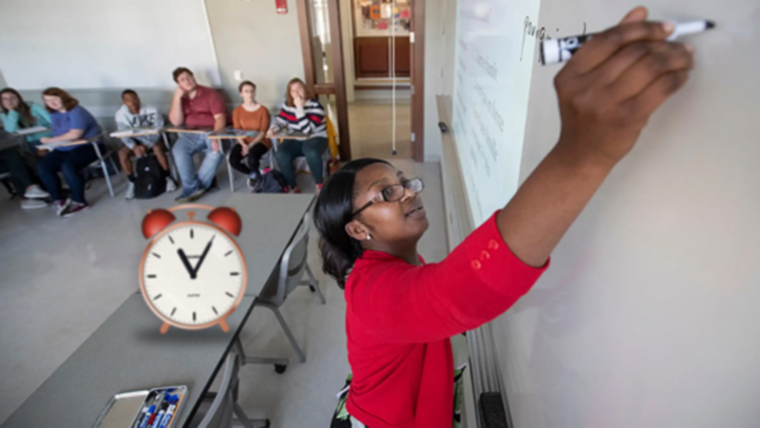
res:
h=11 m=5
